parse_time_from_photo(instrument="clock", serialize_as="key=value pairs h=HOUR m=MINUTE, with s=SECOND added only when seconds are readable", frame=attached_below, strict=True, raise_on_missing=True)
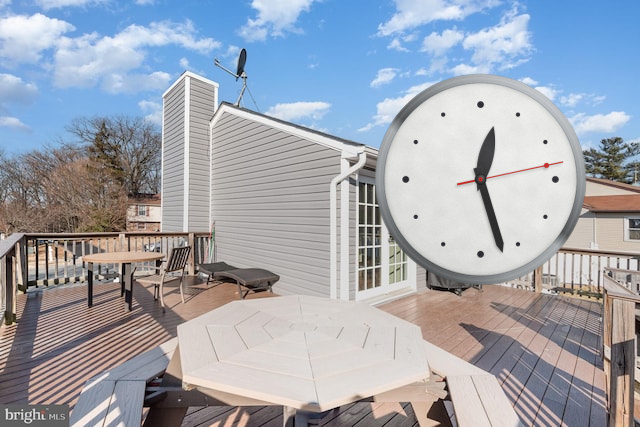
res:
h=12 m=27 s=13
